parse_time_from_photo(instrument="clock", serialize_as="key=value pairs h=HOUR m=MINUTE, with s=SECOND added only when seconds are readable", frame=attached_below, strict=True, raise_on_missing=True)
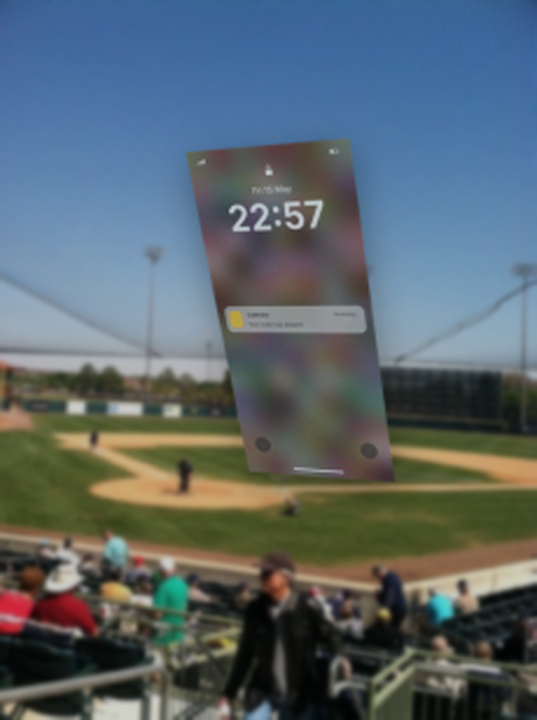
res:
h=22 m=57
